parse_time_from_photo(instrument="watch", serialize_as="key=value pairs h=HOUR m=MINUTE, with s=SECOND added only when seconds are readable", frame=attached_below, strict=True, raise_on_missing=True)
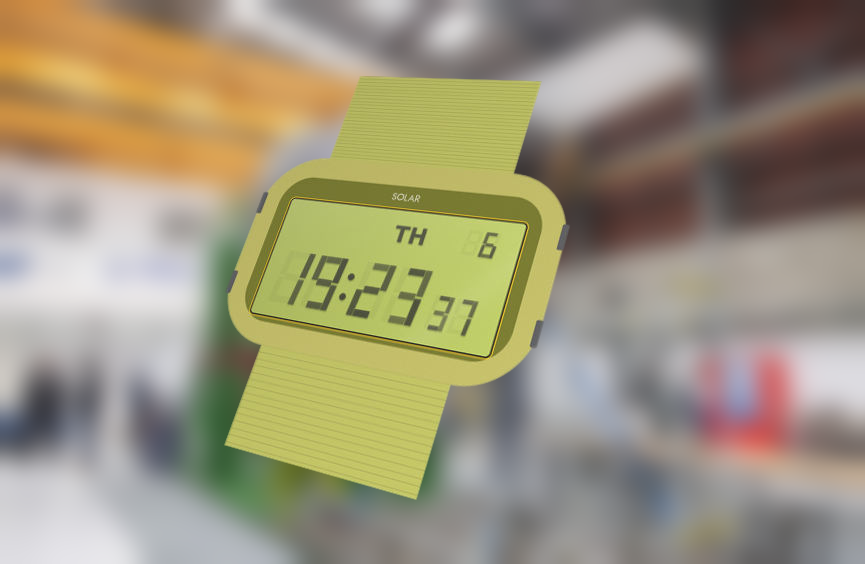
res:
h=19 m=23 s=37
